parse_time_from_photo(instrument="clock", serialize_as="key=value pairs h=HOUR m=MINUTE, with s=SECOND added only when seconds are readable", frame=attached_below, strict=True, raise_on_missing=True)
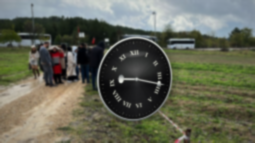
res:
h=9 m=18
